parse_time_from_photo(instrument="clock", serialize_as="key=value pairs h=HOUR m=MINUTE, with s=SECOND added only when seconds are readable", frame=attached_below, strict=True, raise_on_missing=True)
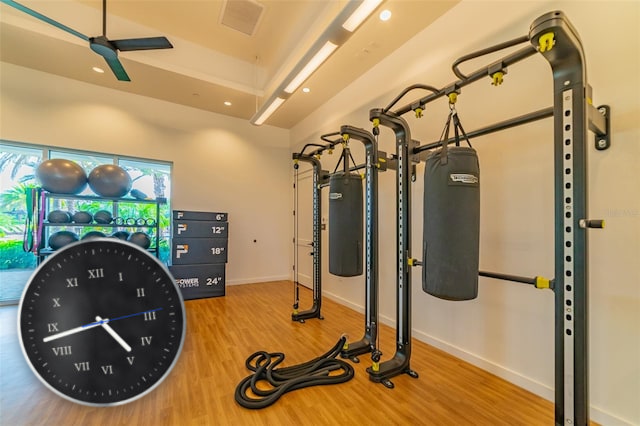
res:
h=4 m=43 s=14
